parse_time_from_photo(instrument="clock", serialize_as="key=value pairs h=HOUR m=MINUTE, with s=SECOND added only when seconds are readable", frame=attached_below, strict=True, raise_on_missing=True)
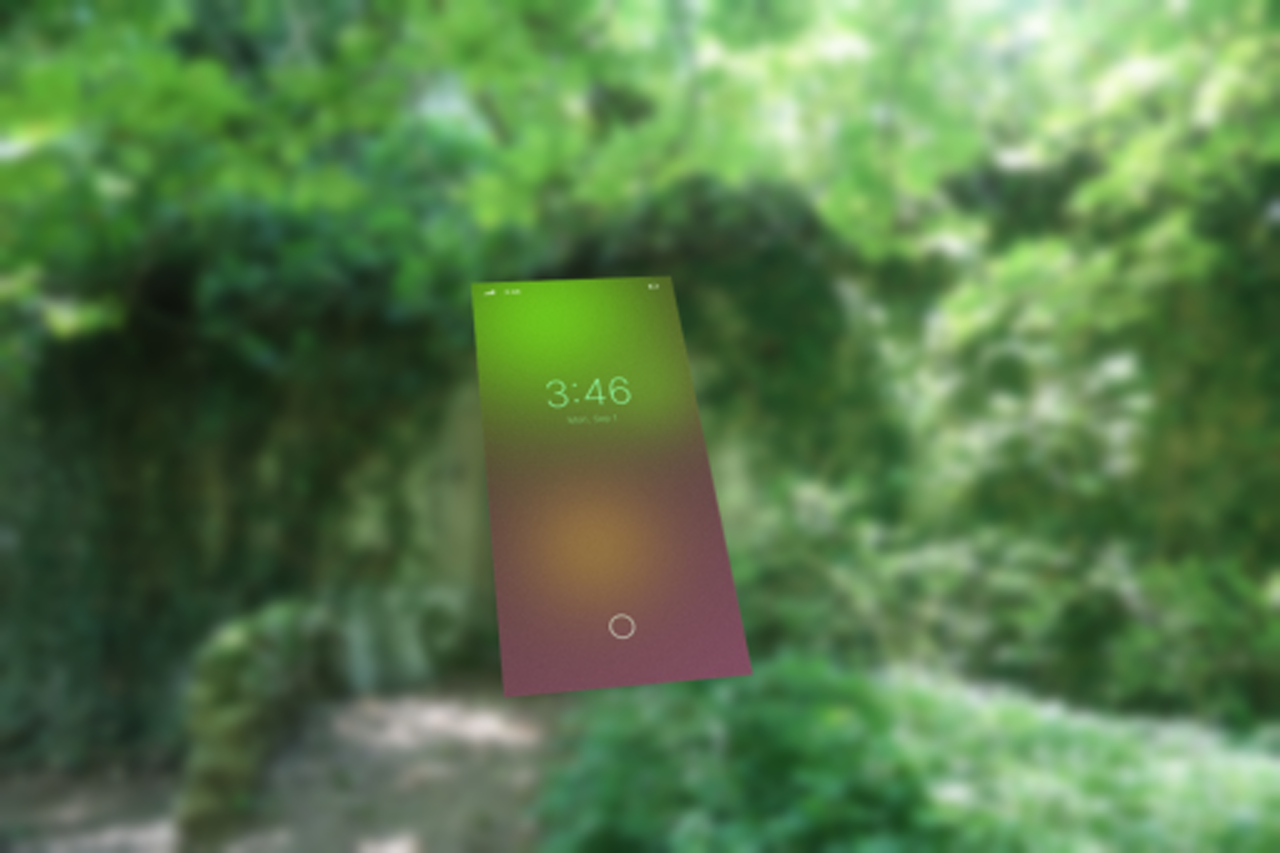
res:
h=3 m=46
